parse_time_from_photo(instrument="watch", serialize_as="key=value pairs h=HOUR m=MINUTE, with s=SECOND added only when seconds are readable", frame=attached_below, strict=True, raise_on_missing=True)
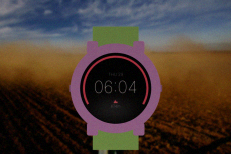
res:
h=6 m=4
